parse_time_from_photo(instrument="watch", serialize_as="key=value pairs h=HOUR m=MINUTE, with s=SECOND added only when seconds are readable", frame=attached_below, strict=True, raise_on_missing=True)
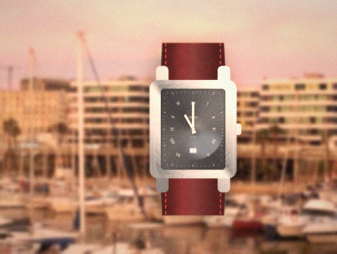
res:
h=11 m=0
